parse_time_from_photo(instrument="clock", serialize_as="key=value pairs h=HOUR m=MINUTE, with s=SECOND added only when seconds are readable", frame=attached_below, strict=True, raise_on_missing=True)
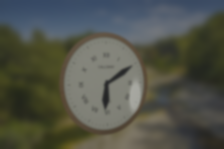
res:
h=6 m=10
